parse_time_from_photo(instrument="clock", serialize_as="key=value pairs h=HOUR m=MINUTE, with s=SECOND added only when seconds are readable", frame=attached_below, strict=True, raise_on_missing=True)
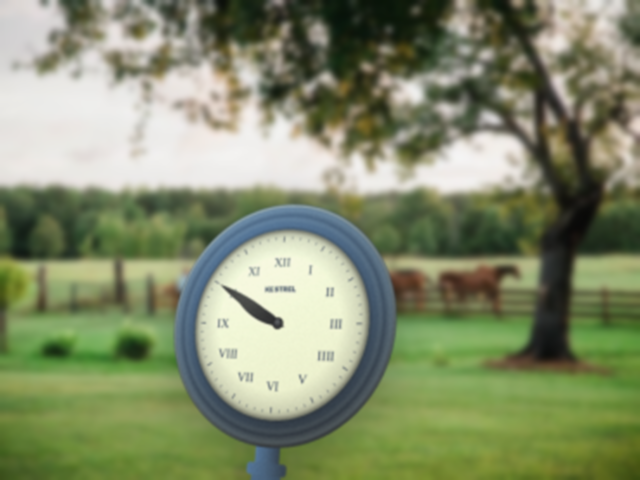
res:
h=9 m=50
